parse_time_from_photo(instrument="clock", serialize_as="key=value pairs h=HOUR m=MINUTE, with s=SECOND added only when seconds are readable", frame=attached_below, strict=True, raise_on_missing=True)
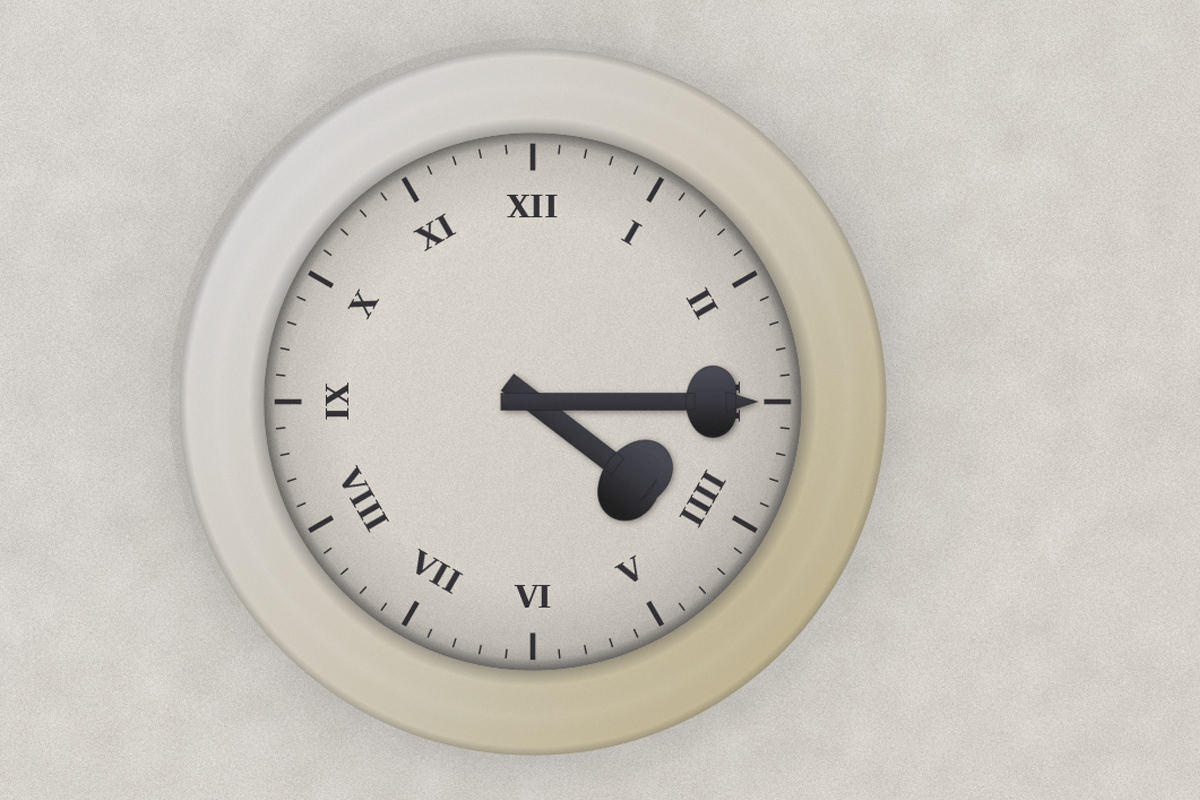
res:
h=4 m=15
